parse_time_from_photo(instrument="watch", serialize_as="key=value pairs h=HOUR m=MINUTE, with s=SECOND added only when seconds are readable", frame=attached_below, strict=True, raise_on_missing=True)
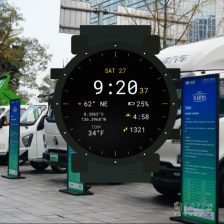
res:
h=9 m=20 s=37
